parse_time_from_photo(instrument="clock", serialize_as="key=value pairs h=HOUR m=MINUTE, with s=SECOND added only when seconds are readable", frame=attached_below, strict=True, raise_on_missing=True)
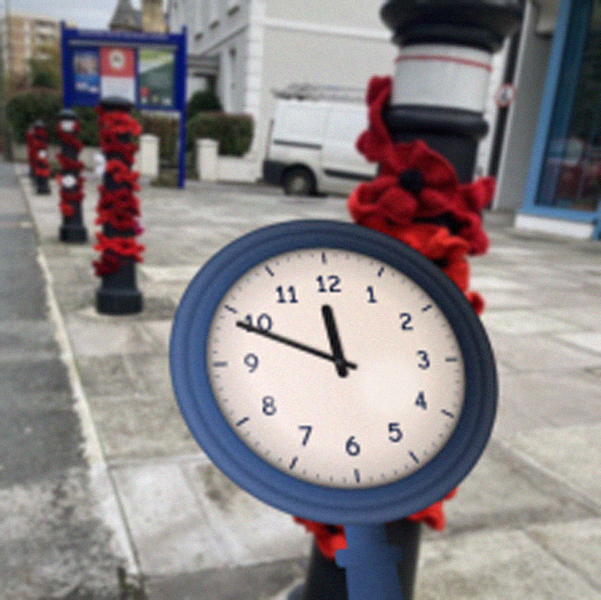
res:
h=11 m=49
